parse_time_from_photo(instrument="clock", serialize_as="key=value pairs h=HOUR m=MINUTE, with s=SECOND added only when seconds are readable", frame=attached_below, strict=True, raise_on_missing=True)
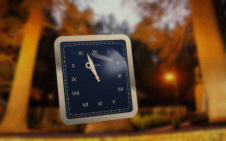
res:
h=10 m=57
